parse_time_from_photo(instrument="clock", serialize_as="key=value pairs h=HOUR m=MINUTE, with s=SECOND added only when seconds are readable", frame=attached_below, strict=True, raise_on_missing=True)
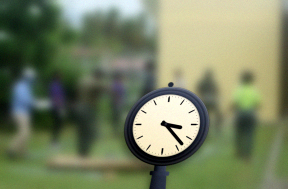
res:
h=3 m=23
